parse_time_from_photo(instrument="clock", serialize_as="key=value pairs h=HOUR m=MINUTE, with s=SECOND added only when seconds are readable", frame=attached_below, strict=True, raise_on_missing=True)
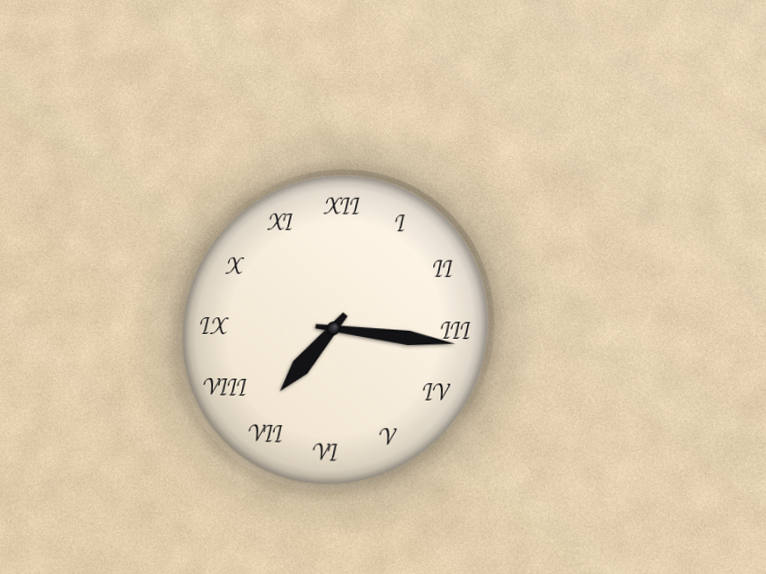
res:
h=7 m=16
